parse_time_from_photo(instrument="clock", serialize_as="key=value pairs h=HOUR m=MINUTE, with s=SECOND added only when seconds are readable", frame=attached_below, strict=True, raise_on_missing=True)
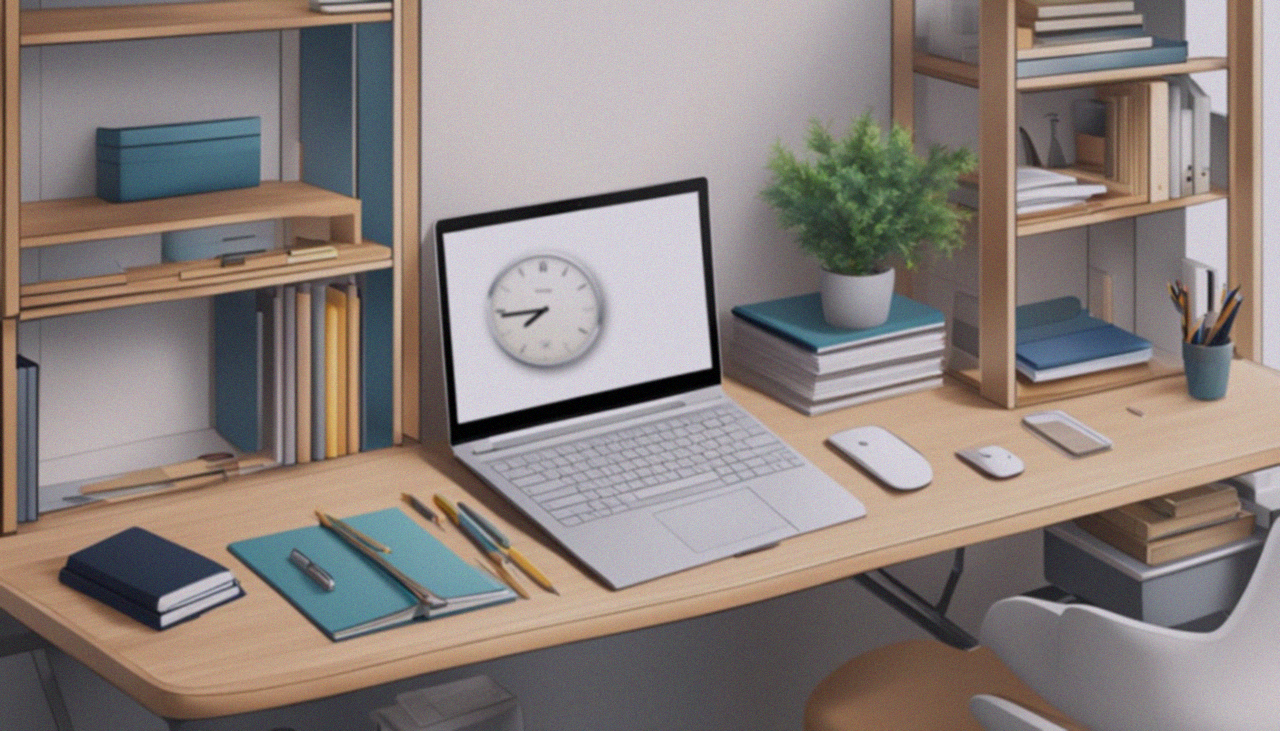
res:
h=7 m=44
